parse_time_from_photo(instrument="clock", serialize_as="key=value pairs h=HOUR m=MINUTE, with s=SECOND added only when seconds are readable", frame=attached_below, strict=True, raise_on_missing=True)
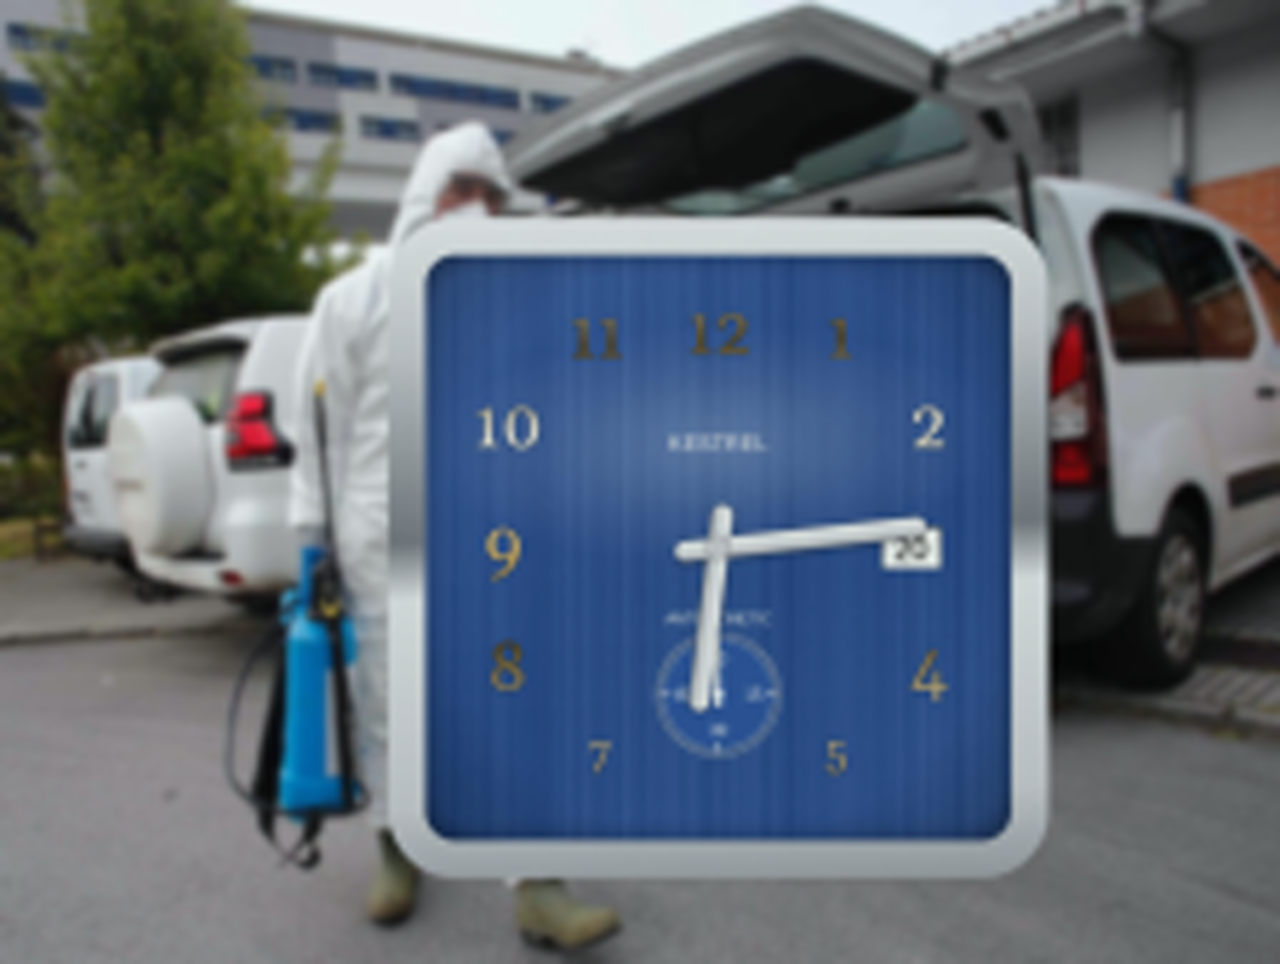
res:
h=6 m=14
